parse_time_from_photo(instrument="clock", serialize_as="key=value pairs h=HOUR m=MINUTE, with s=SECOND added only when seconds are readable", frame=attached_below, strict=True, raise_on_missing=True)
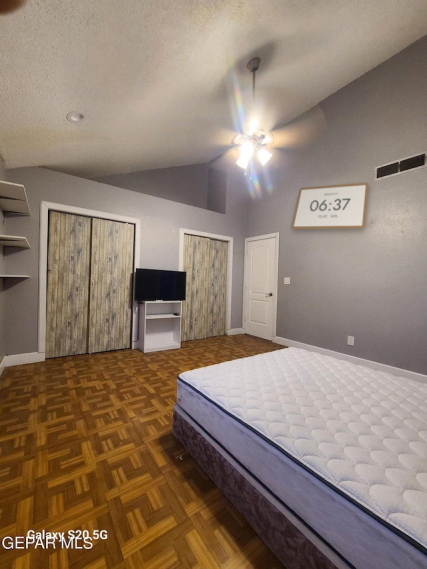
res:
h=6 m=37
